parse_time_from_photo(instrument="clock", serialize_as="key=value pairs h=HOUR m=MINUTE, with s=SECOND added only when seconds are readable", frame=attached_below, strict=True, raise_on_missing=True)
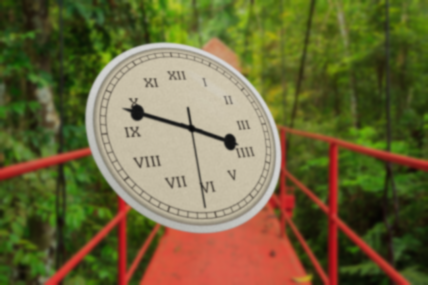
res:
h=3 m=48 s=31
